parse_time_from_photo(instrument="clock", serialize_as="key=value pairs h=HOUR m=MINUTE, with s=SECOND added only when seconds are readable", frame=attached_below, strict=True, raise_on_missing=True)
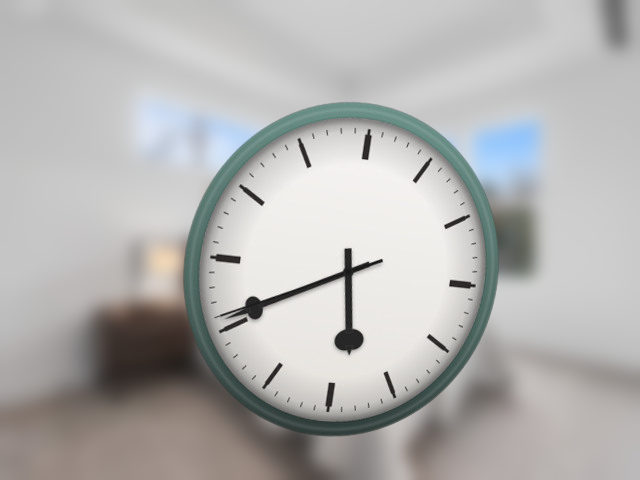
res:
h=5 m=40 s=41
